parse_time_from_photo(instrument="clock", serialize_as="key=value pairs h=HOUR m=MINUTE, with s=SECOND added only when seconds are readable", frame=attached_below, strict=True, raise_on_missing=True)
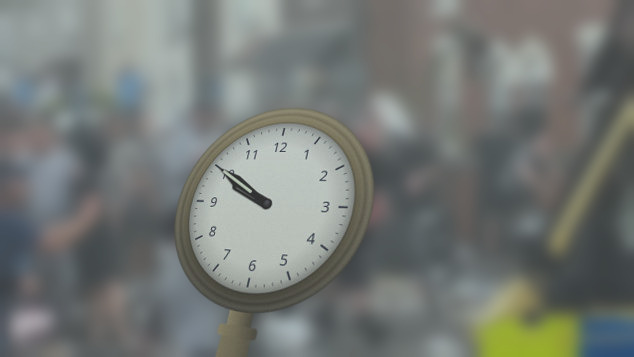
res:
h=9 m=50
